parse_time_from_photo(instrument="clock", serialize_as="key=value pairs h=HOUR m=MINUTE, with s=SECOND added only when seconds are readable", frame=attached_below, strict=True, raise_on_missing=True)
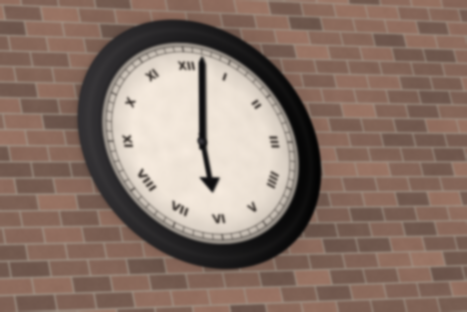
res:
h=6 m=2
